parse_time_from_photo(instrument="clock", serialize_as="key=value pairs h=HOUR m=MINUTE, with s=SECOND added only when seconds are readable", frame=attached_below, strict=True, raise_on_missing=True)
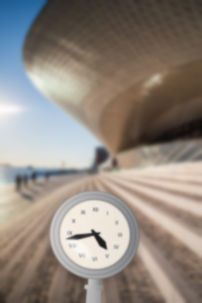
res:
h=4 m=43
